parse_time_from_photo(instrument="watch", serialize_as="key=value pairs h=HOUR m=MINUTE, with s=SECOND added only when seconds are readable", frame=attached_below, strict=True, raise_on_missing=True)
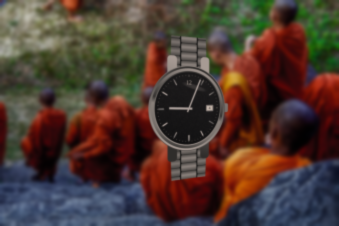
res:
h=9 m=4
